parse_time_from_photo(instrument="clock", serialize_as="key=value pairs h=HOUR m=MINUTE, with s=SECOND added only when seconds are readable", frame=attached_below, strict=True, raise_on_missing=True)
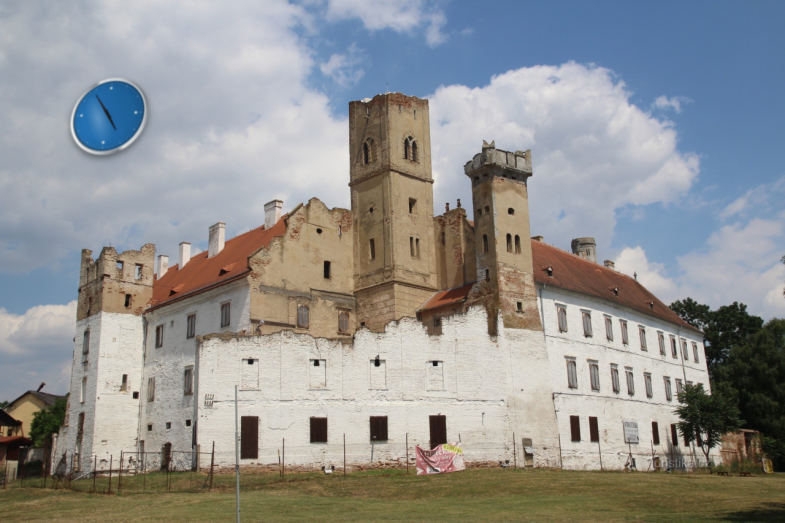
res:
h=4 m=54
